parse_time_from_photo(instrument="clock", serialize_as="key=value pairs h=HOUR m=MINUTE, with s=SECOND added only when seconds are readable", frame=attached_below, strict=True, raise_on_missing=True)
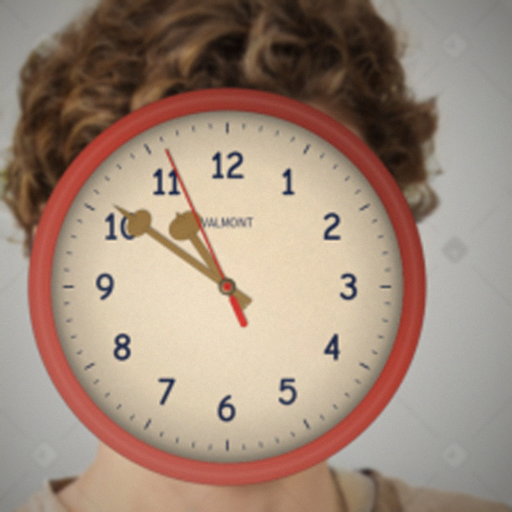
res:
h=10 m=50 s=56
